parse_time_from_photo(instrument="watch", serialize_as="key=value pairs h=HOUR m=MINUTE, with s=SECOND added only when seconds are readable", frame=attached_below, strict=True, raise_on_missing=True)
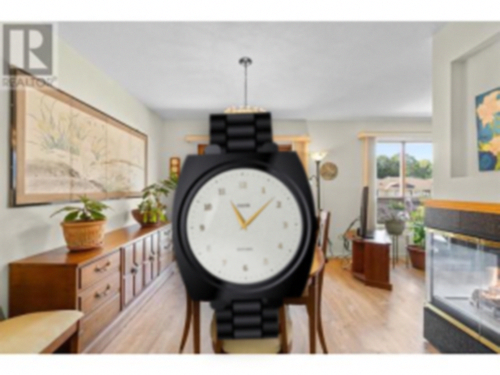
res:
h=11 m=8
